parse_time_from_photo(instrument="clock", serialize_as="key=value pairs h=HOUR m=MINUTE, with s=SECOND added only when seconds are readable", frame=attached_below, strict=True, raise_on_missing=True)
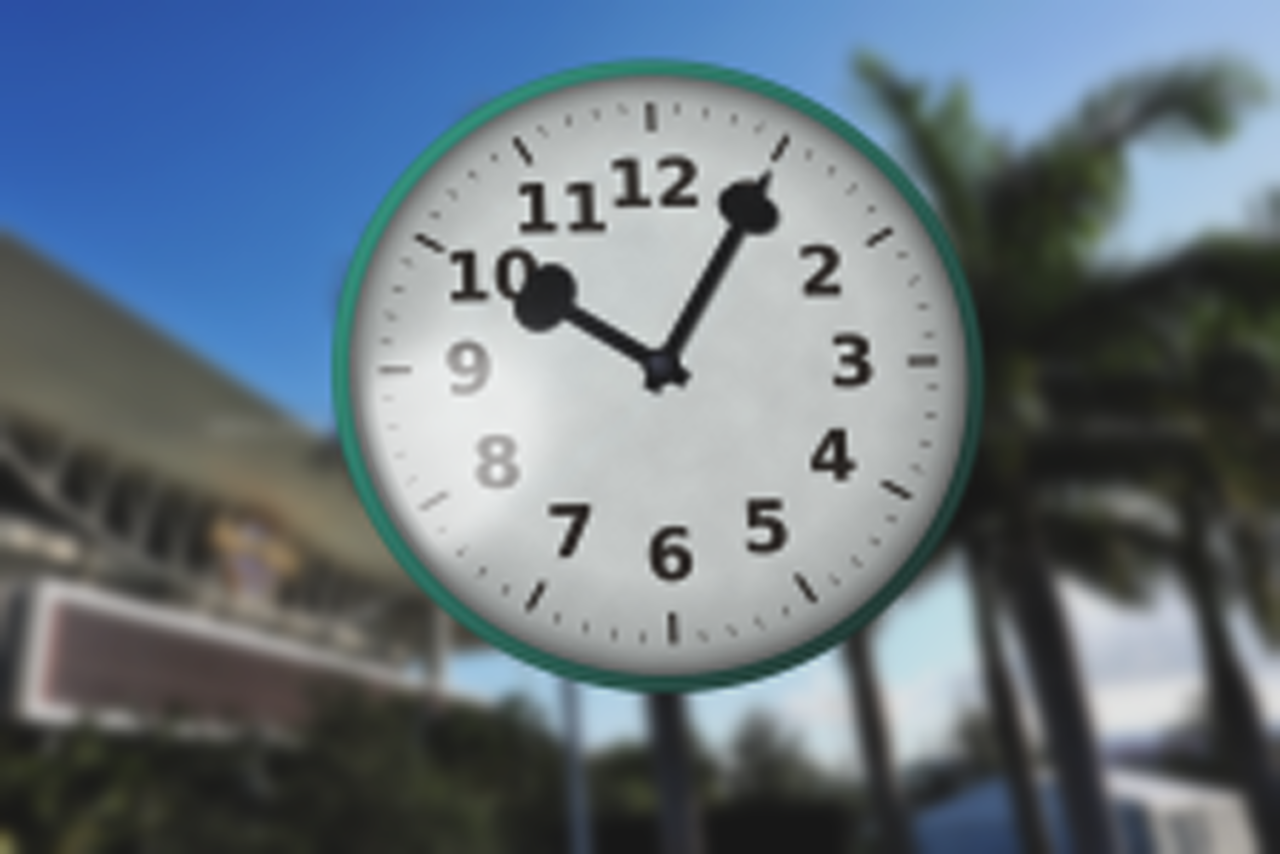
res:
h=10 m=5
